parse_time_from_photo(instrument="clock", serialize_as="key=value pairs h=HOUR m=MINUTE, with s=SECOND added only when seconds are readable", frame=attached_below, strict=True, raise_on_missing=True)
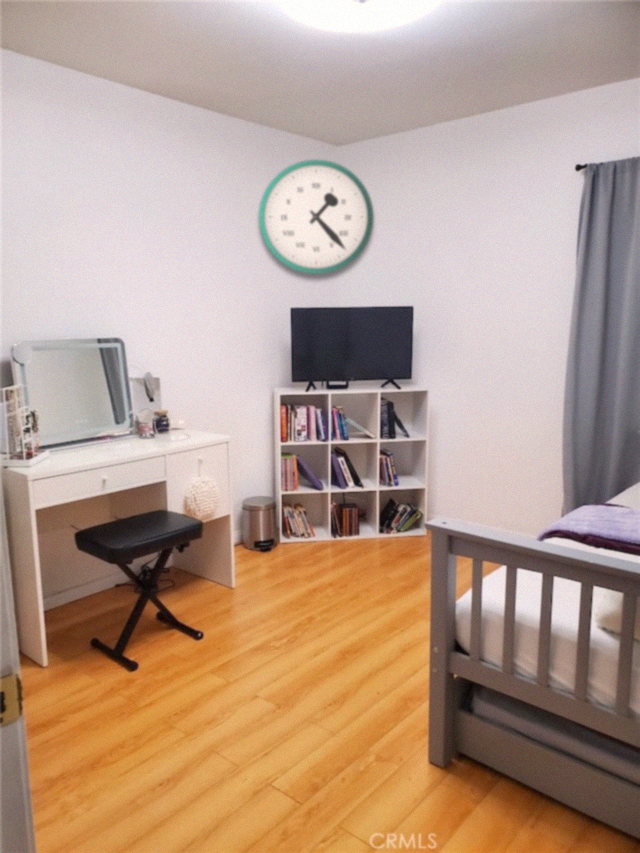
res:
h=1 m=23
